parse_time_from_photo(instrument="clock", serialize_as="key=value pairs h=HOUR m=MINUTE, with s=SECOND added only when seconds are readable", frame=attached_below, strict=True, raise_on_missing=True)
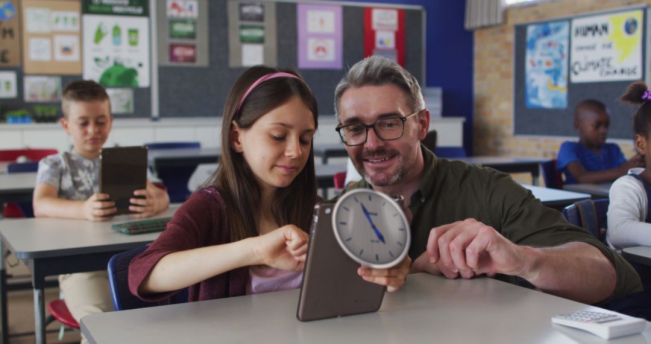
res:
h=4 m=56
